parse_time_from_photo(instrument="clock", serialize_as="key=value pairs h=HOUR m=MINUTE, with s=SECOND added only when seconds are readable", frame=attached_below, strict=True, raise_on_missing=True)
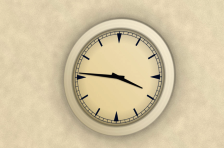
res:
h=3 m=46
